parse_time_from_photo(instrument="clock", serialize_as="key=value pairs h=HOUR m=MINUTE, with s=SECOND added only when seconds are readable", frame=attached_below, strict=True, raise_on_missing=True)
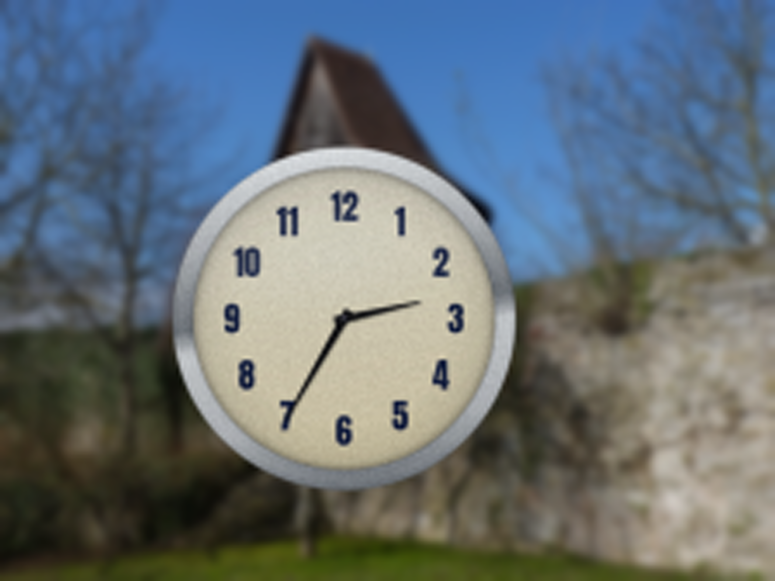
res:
h=2 m=35
